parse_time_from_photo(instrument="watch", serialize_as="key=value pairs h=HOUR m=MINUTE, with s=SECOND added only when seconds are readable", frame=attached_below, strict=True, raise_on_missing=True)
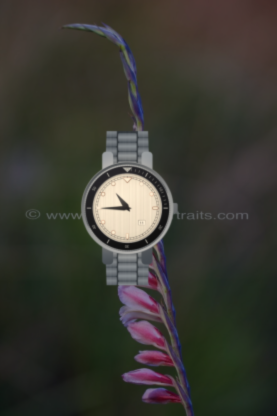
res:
h=10 m=45
